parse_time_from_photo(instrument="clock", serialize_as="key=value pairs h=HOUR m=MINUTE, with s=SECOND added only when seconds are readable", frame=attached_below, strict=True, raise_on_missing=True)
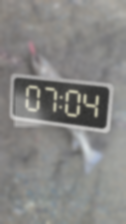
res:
h=7 m=4
